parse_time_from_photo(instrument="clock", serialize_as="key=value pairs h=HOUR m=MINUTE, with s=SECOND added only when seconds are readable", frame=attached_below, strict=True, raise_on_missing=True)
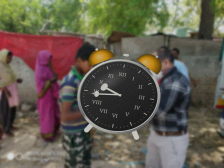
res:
h=9 m=44
